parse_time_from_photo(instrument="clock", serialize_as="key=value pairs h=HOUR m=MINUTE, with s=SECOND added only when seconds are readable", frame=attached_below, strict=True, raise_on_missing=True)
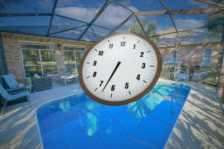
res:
h=6 m=33
